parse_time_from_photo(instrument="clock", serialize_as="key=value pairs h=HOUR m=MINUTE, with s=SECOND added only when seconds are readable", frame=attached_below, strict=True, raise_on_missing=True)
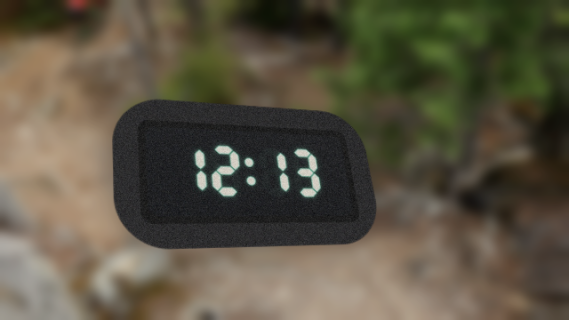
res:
h=12 m=13
